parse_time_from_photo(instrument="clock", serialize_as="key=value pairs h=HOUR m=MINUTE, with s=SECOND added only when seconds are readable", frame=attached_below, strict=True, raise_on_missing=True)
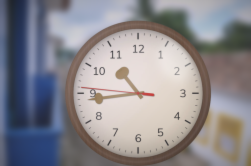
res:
h=10 m=43 s=46
